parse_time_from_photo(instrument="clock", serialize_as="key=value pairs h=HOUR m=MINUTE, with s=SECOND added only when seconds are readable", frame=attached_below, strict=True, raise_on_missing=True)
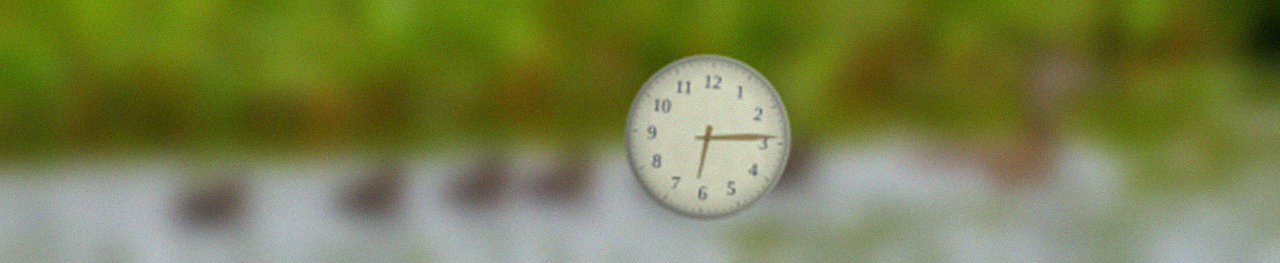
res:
h=6 m=14
